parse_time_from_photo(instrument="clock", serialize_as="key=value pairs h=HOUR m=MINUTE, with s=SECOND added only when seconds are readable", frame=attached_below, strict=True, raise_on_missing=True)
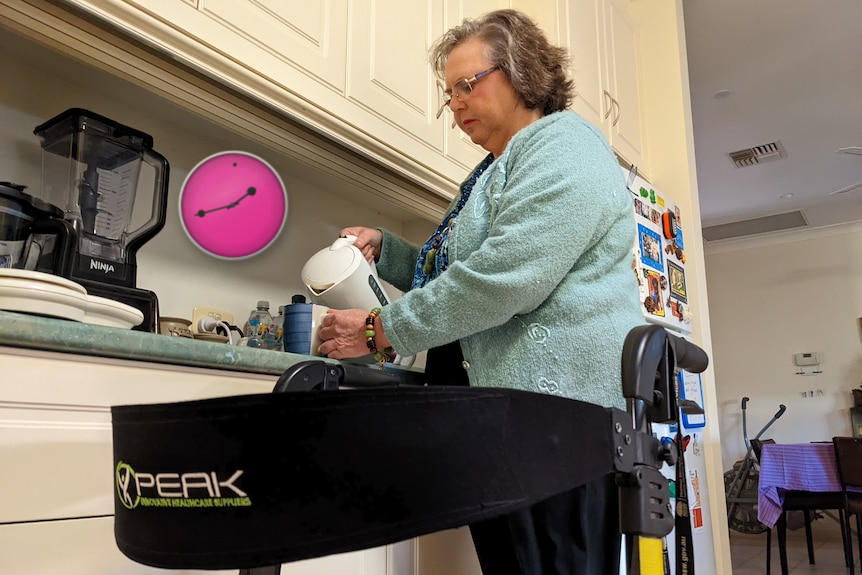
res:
h=1 m=42
